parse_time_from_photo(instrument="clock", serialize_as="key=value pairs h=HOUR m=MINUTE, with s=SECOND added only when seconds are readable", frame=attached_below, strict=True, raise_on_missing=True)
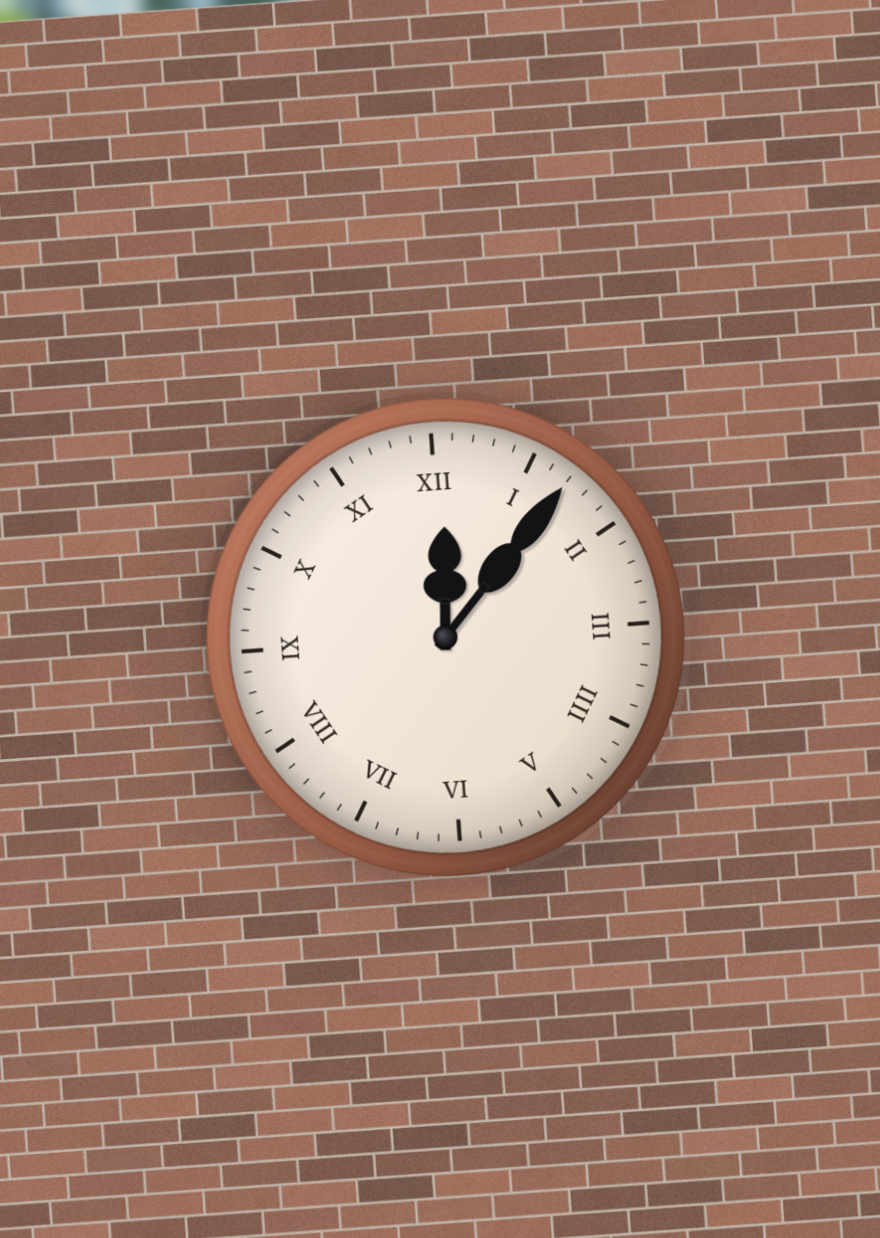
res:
h=12 m=7
